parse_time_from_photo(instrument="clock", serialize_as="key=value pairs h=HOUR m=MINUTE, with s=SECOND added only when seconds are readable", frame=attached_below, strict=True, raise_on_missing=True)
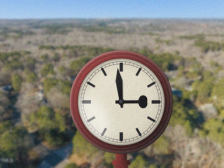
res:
h=2 m=59
